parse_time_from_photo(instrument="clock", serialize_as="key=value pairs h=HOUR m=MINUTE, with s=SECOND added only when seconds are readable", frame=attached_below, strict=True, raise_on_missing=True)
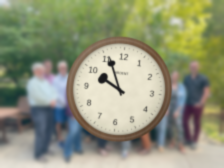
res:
h=9 m=56
